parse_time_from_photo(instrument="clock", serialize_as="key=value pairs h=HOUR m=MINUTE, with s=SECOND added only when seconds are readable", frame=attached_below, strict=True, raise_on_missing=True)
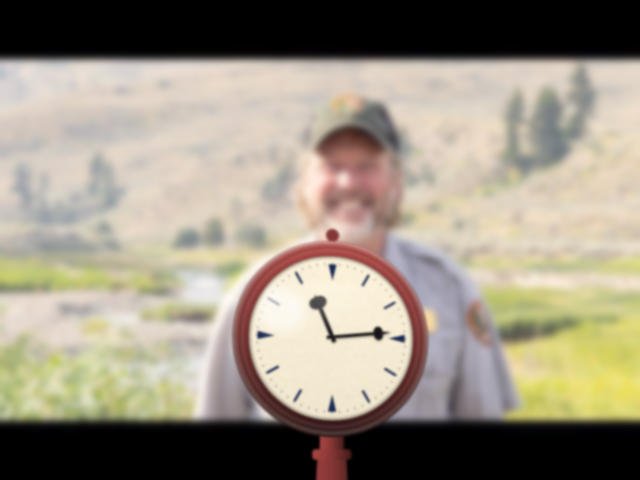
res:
h=11 m=14
